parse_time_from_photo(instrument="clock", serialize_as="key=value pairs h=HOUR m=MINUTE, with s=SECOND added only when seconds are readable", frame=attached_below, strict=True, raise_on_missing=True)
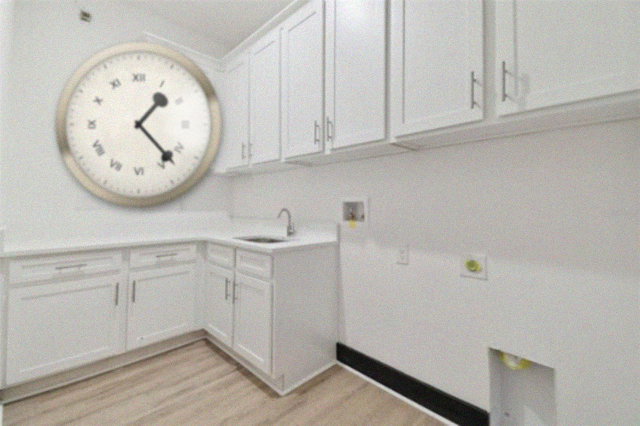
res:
h=1 m=23
